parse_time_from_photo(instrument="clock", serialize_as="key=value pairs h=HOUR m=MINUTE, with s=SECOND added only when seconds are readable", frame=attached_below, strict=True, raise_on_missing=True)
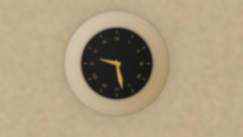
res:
h=9 m=28
